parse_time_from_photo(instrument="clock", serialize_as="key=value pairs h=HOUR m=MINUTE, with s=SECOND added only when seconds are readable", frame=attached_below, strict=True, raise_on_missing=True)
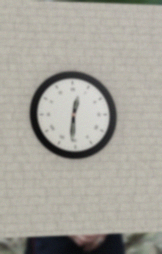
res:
h=12 m=31
